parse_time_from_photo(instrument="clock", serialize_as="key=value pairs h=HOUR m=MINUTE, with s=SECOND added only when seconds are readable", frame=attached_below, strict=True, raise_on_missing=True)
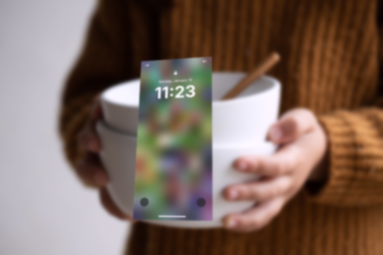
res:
h=11 m=23
